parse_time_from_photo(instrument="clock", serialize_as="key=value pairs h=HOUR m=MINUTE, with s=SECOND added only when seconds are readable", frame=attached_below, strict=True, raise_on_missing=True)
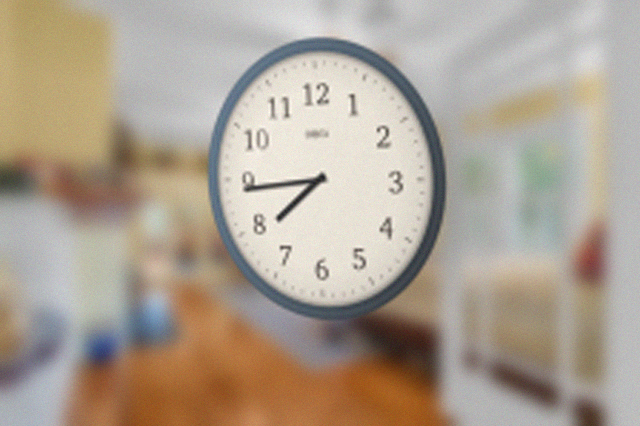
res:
h=7 m=44
